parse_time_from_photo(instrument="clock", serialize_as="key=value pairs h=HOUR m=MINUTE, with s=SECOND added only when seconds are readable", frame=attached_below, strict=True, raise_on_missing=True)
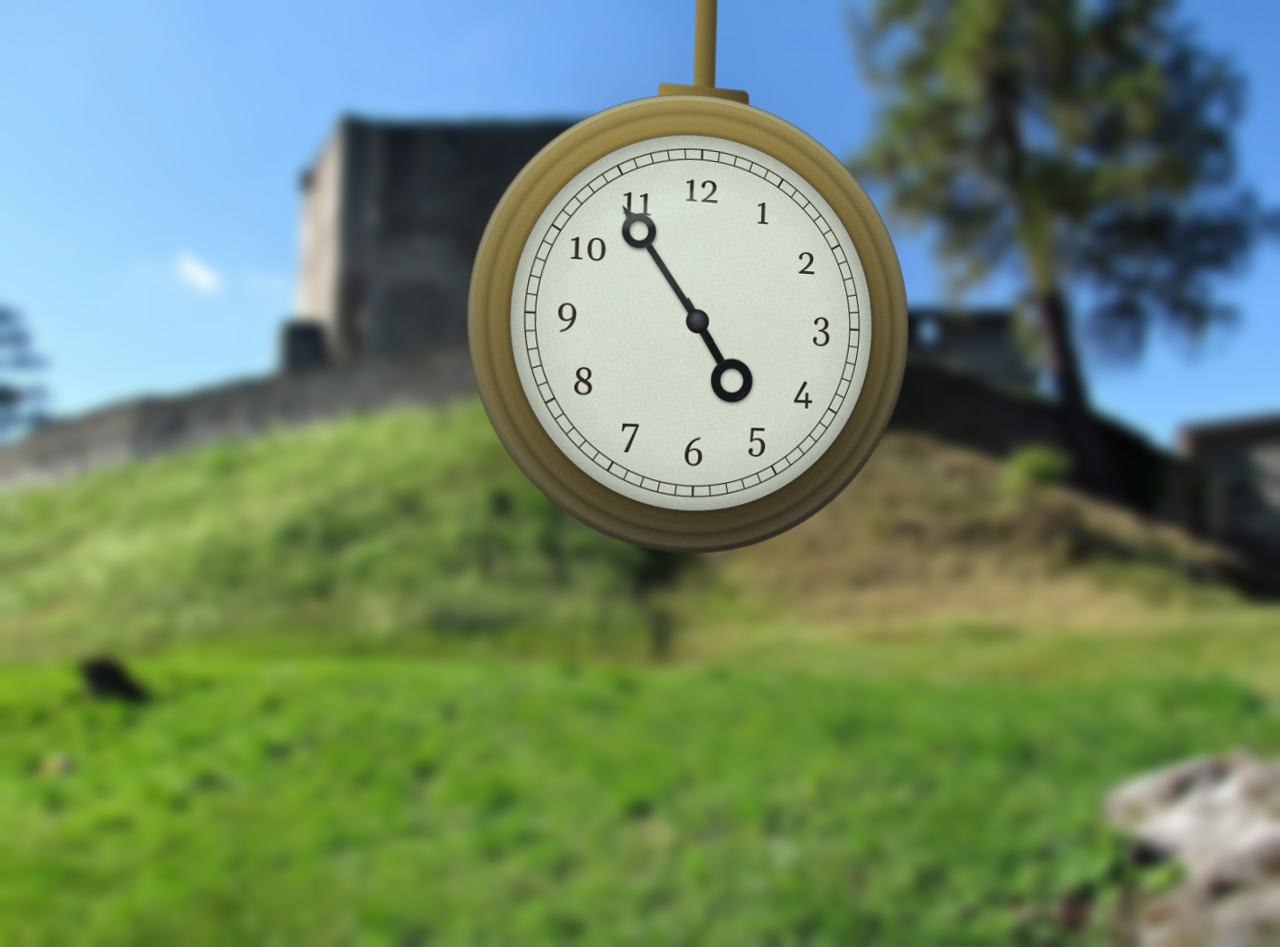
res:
h=4 m=54
